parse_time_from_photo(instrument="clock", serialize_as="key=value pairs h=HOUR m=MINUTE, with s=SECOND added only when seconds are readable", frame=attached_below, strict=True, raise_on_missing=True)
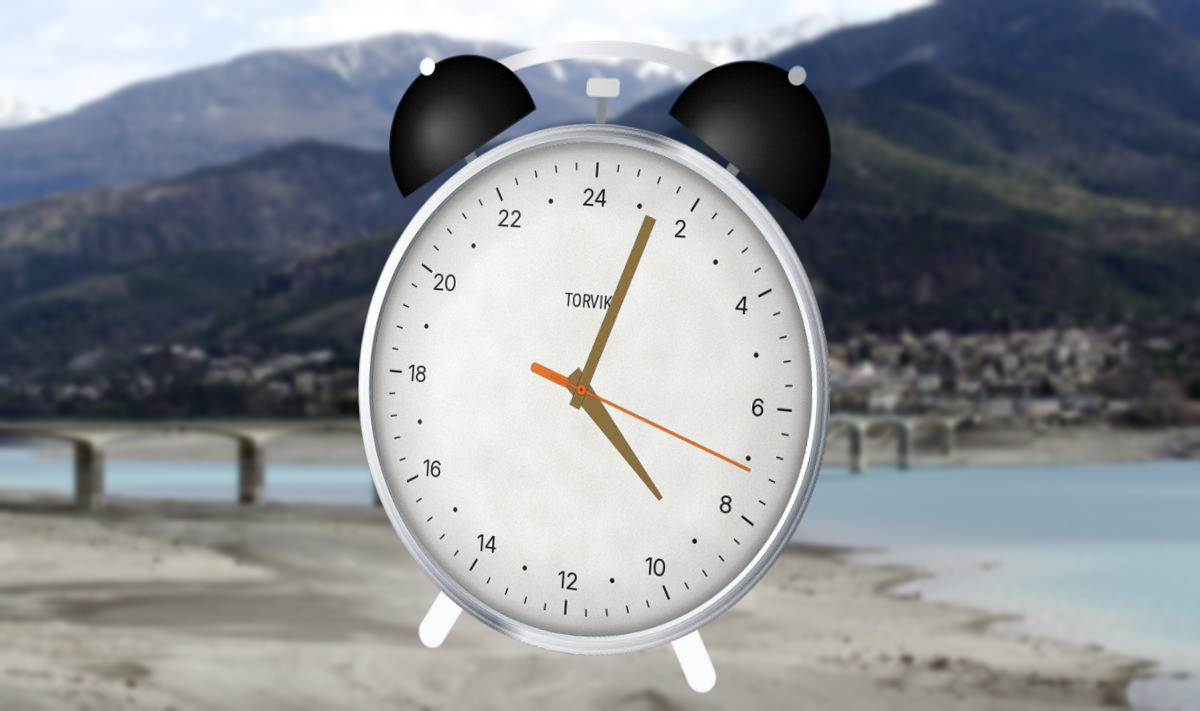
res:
h=9 m=3 s=18
